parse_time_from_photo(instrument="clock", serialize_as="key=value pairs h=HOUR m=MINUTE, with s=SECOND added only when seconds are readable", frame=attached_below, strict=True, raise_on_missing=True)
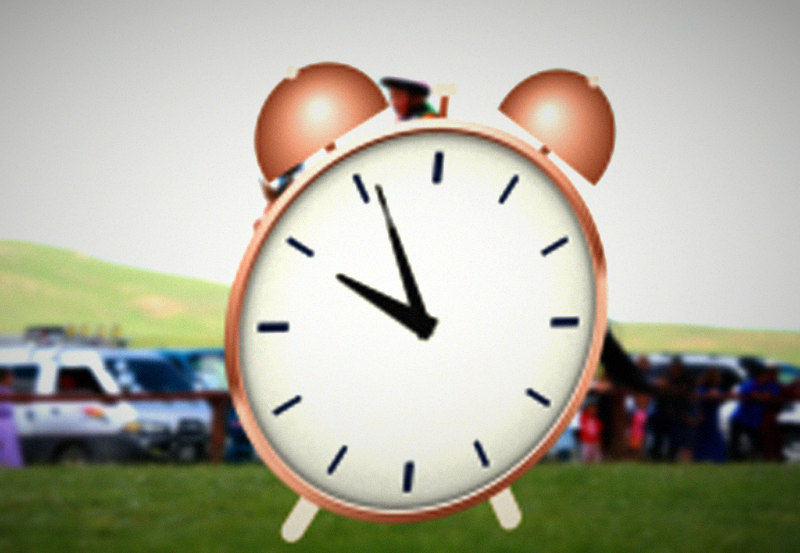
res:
h=9 m=56
